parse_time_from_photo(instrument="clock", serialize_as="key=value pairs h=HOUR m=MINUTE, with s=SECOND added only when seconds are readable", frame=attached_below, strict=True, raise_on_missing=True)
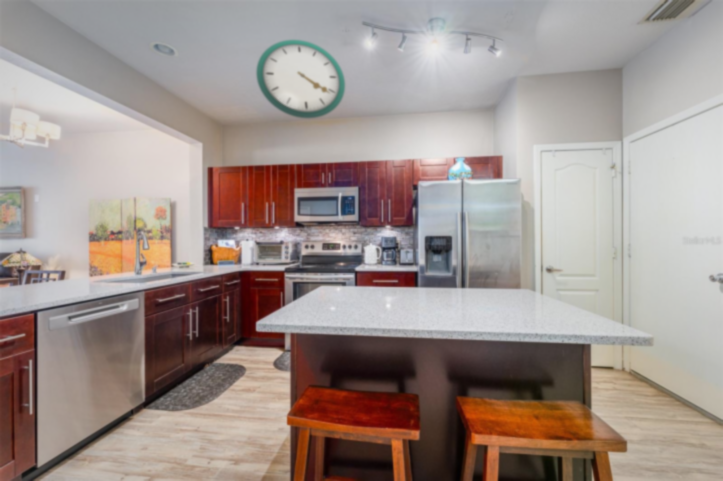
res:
h=4 m=21
